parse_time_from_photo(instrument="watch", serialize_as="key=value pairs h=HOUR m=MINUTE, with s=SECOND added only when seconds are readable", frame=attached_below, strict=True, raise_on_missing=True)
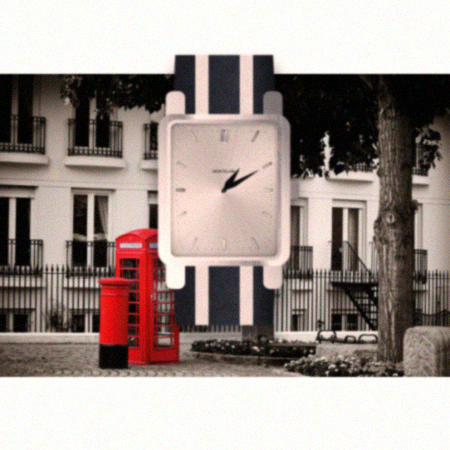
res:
h=1 m=10
